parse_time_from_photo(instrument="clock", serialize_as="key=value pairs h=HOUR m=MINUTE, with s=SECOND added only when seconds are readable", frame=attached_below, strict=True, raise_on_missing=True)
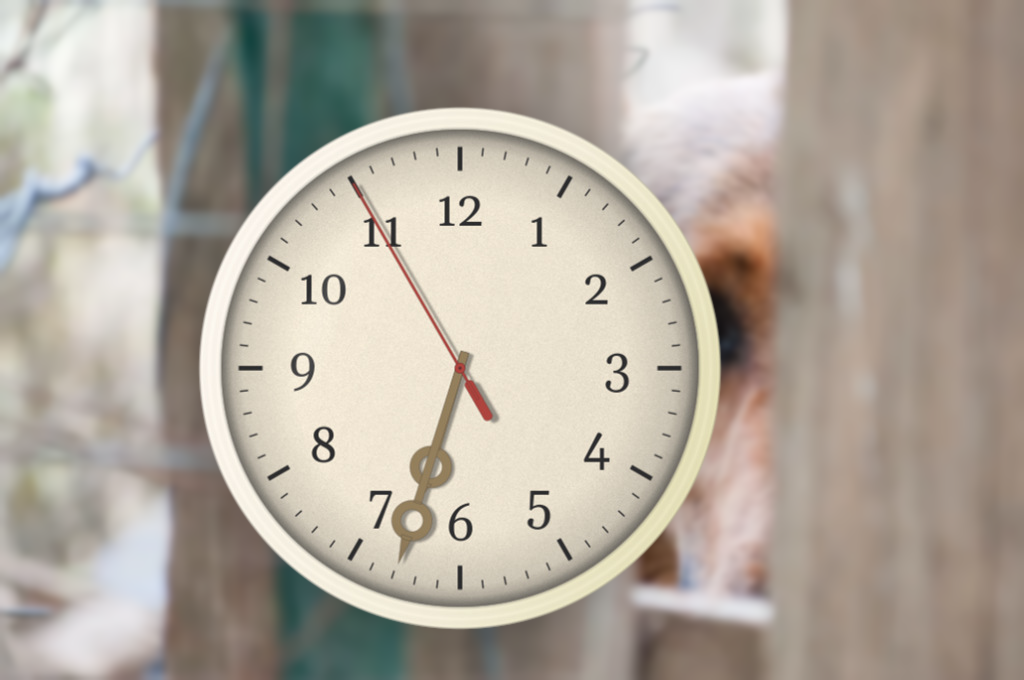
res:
h=6 m=32 s=55
